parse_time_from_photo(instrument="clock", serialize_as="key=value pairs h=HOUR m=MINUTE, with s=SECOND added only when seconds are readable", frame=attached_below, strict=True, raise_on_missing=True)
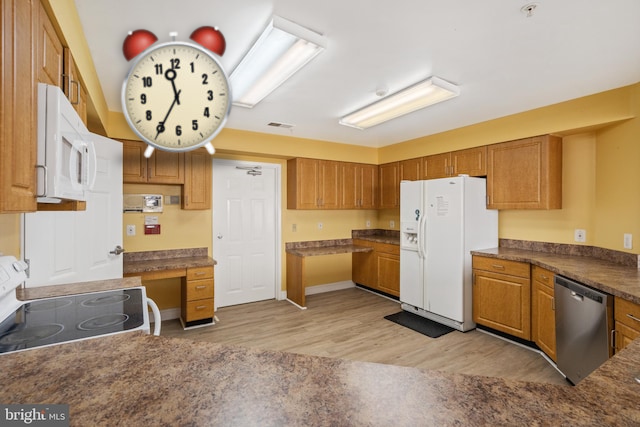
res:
h=11 m=35
